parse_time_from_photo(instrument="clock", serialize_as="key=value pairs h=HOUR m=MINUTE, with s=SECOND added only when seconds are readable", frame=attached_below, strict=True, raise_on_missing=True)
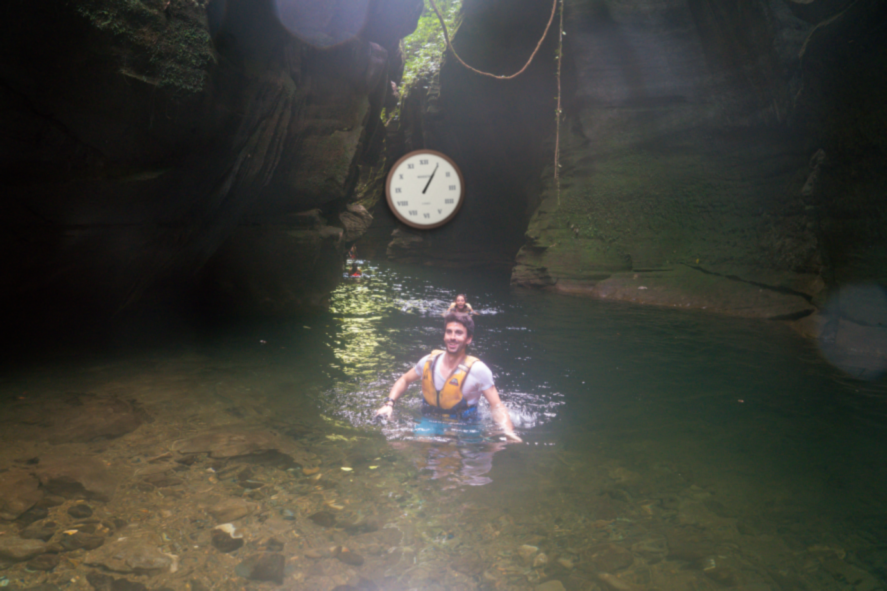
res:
h=1 m=5
